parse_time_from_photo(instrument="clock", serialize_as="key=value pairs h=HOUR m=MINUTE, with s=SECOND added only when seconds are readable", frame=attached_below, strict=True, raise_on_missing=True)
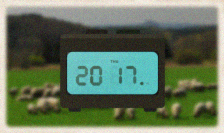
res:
h=20 m=17
